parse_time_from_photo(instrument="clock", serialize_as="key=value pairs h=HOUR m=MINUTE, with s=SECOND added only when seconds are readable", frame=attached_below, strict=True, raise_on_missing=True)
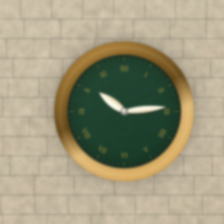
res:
h=10 m=14
